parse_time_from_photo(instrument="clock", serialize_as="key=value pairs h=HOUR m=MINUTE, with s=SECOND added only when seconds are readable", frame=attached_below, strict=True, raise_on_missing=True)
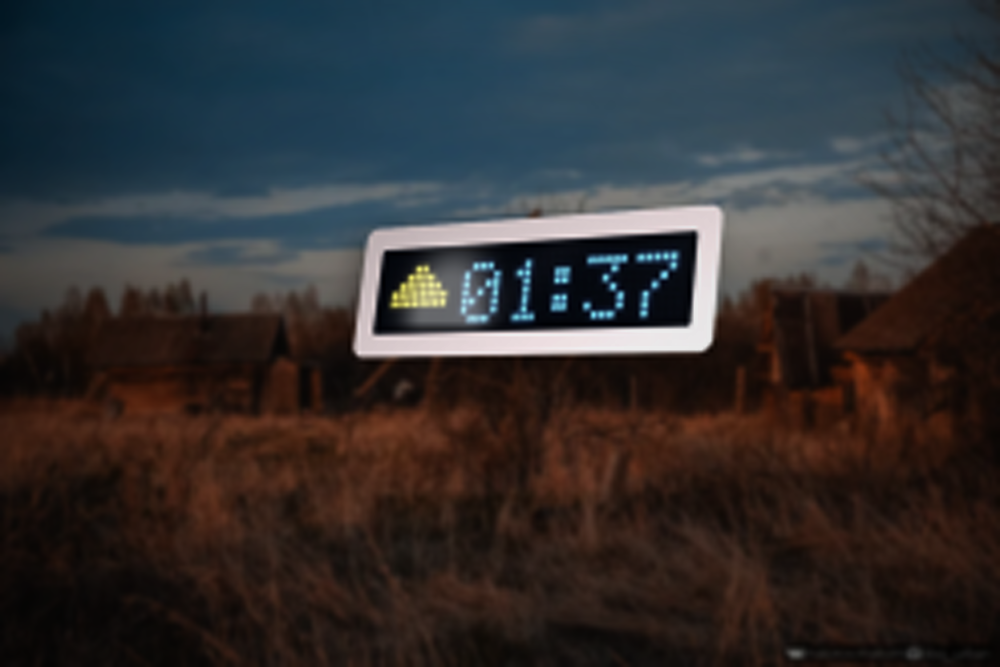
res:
h=1 m=37
